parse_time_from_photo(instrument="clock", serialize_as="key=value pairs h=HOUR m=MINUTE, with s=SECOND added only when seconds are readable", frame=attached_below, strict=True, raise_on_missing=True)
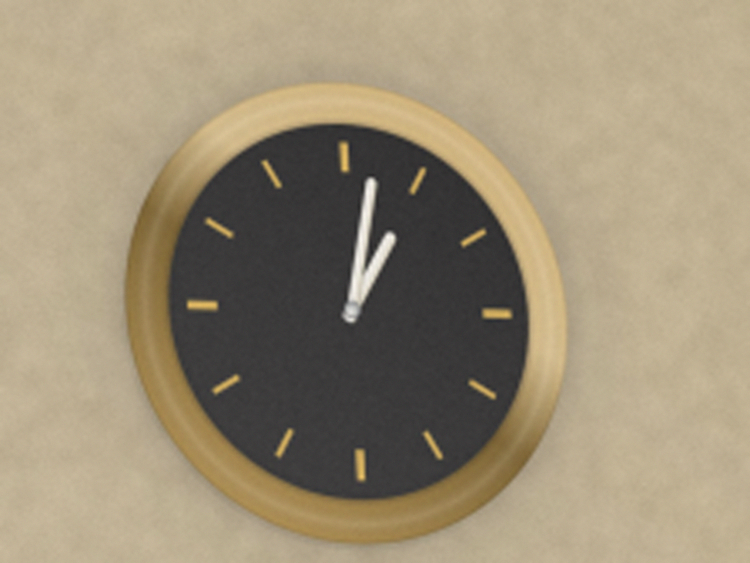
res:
h=1 m=2
